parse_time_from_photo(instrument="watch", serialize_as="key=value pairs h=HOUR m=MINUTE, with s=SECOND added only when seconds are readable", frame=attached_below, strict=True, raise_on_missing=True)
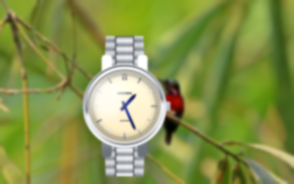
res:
h=1 m=26
